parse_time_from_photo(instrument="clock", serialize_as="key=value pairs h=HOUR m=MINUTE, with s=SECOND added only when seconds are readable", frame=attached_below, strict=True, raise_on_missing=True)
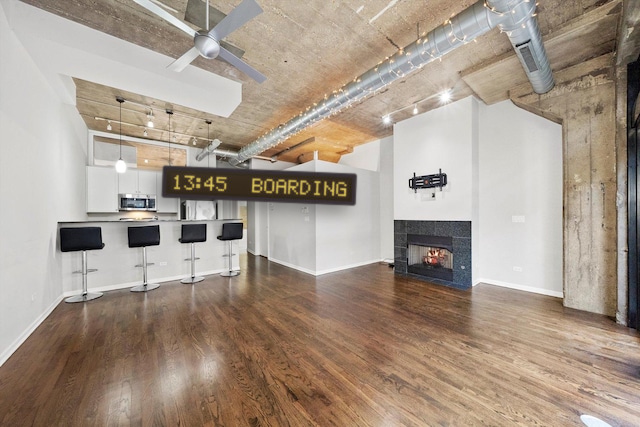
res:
h=13 m=45
